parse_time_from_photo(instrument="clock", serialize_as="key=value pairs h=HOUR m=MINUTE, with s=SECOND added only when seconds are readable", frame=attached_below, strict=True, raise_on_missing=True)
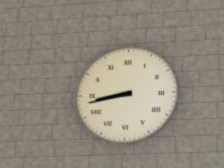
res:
h=8 m=43
